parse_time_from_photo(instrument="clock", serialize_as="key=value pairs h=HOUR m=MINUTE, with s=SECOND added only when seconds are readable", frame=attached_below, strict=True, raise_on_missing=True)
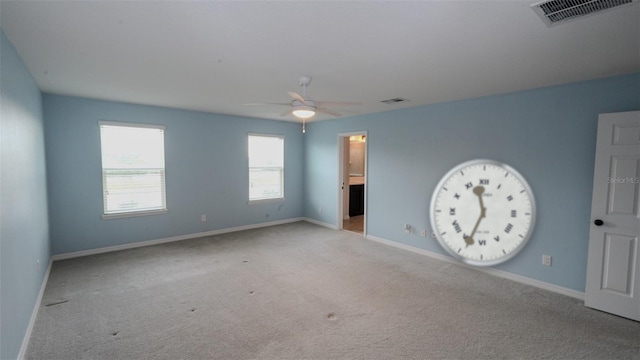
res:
h=11 m=34
